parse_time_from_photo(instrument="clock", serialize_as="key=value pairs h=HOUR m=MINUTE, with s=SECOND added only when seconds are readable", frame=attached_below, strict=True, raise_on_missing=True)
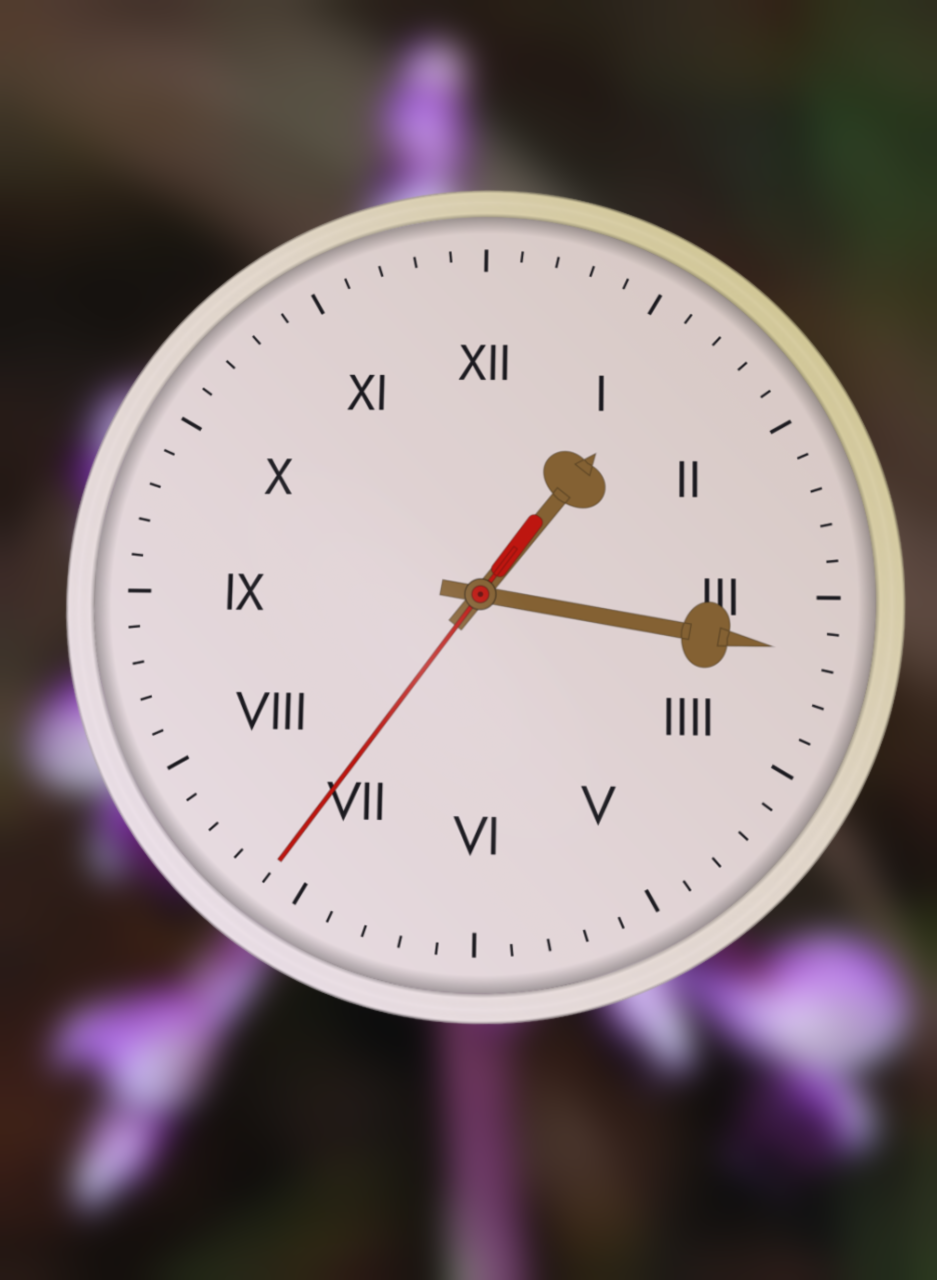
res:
h=1 m=16 s=36
